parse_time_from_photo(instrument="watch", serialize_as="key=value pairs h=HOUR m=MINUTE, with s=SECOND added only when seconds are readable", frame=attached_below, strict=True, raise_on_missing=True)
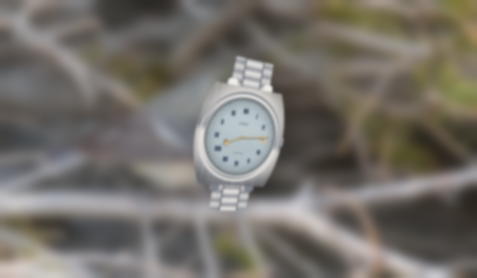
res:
h=8 m=14
